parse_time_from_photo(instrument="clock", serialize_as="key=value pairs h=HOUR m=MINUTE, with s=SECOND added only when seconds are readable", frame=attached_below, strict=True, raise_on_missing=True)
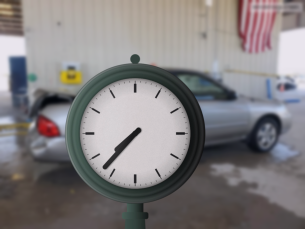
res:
h=7 m=37
